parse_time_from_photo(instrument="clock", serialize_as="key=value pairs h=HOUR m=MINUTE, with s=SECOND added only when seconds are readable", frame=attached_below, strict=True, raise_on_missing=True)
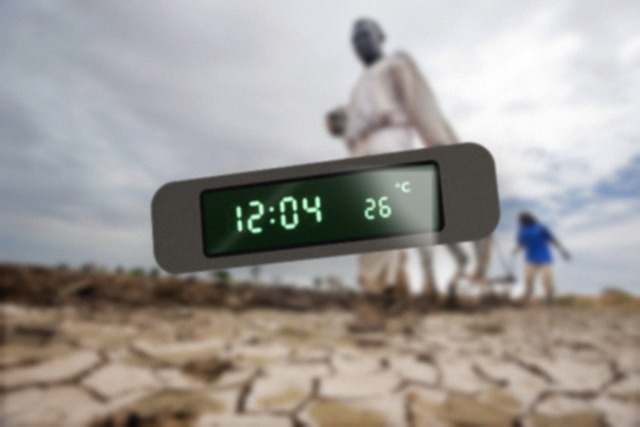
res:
h=12 m=4
